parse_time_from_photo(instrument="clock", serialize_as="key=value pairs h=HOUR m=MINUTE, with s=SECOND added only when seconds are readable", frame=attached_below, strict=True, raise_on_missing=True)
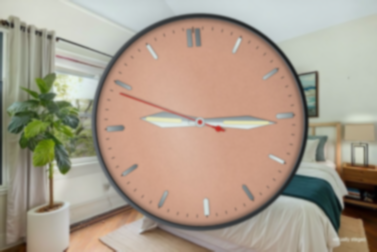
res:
h=9 m=15 s=49
